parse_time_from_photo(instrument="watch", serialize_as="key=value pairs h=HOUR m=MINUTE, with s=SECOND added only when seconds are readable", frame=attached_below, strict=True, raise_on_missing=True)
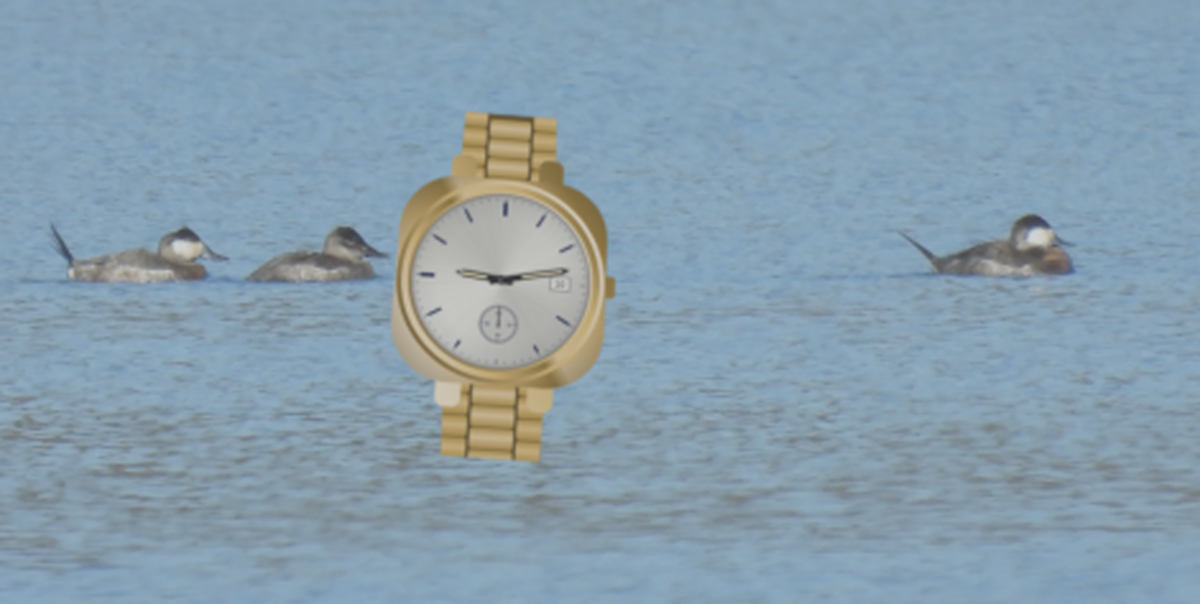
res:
h=9 m=13
